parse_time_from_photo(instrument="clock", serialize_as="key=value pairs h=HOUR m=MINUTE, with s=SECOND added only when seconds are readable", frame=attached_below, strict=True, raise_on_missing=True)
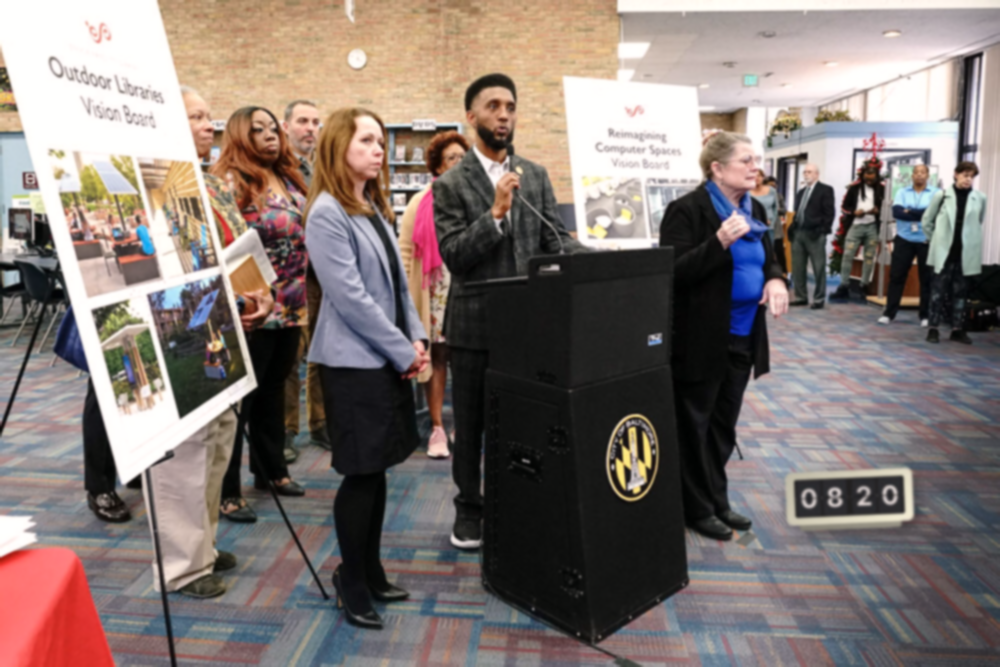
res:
h=8 m=20
